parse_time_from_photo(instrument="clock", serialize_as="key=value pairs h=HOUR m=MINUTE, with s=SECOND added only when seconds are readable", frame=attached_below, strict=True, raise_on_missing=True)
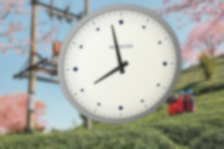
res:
h=7 m=58
